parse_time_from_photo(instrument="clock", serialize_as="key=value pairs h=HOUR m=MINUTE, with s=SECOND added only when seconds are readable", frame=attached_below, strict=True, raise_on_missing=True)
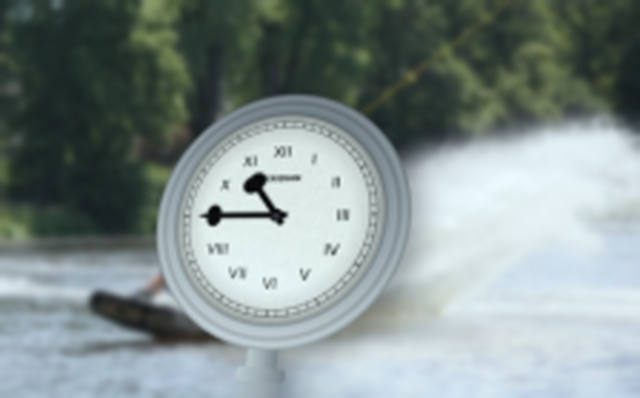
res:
h=10 m=45
